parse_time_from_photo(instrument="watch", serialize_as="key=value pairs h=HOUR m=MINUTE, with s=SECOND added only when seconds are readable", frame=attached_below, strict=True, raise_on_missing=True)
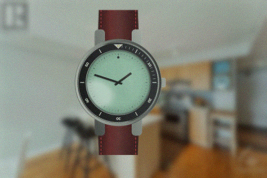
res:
h=1 m=48
